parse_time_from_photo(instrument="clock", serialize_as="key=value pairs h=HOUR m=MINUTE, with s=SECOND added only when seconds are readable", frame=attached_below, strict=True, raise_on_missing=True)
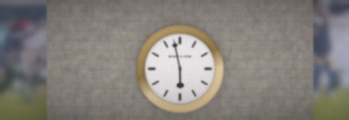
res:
h=5 m=58
